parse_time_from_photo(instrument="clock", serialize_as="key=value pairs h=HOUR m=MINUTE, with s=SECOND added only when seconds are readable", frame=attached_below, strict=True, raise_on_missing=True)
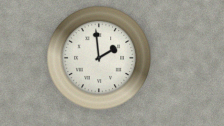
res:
h=1 m=59
